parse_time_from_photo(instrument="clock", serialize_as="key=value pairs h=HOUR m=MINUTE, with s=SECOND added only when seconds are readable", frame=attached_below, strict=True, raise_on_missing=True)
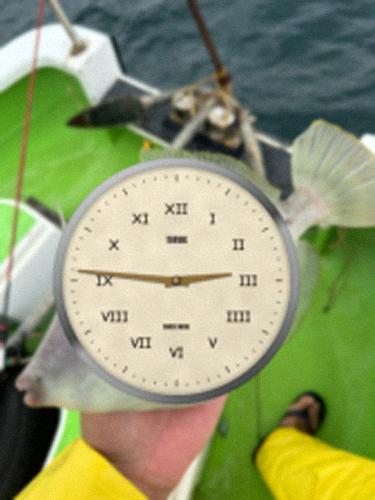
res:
h=2 m=46
